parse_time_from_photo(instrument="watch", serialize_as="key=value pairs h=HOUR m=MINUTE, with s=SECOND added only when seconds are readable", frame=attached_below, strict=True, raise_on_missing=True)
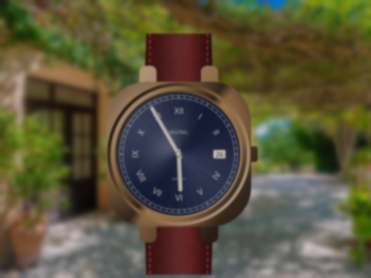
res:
h=5 m=55
